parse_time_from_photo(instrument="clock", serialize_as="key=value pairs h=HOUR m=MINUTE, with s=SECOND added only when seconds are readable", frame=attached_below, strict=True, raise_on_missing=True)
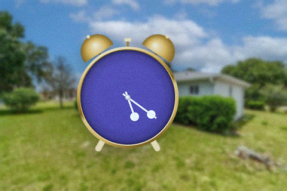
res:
h=5 m=21
